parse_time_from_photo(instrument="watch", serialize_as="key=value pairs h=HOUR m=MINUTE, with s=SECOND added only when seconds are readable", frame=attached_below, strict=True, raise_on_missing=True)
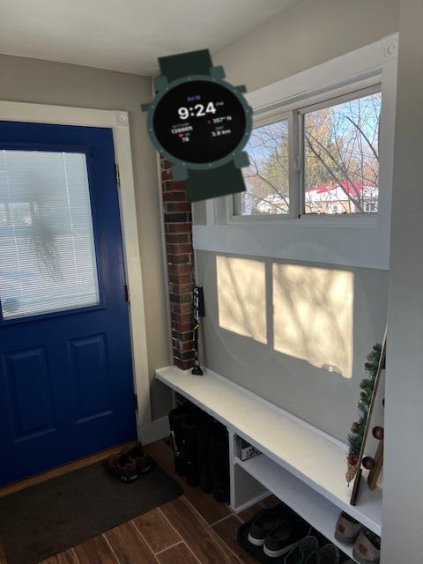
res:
h=9 m=24
